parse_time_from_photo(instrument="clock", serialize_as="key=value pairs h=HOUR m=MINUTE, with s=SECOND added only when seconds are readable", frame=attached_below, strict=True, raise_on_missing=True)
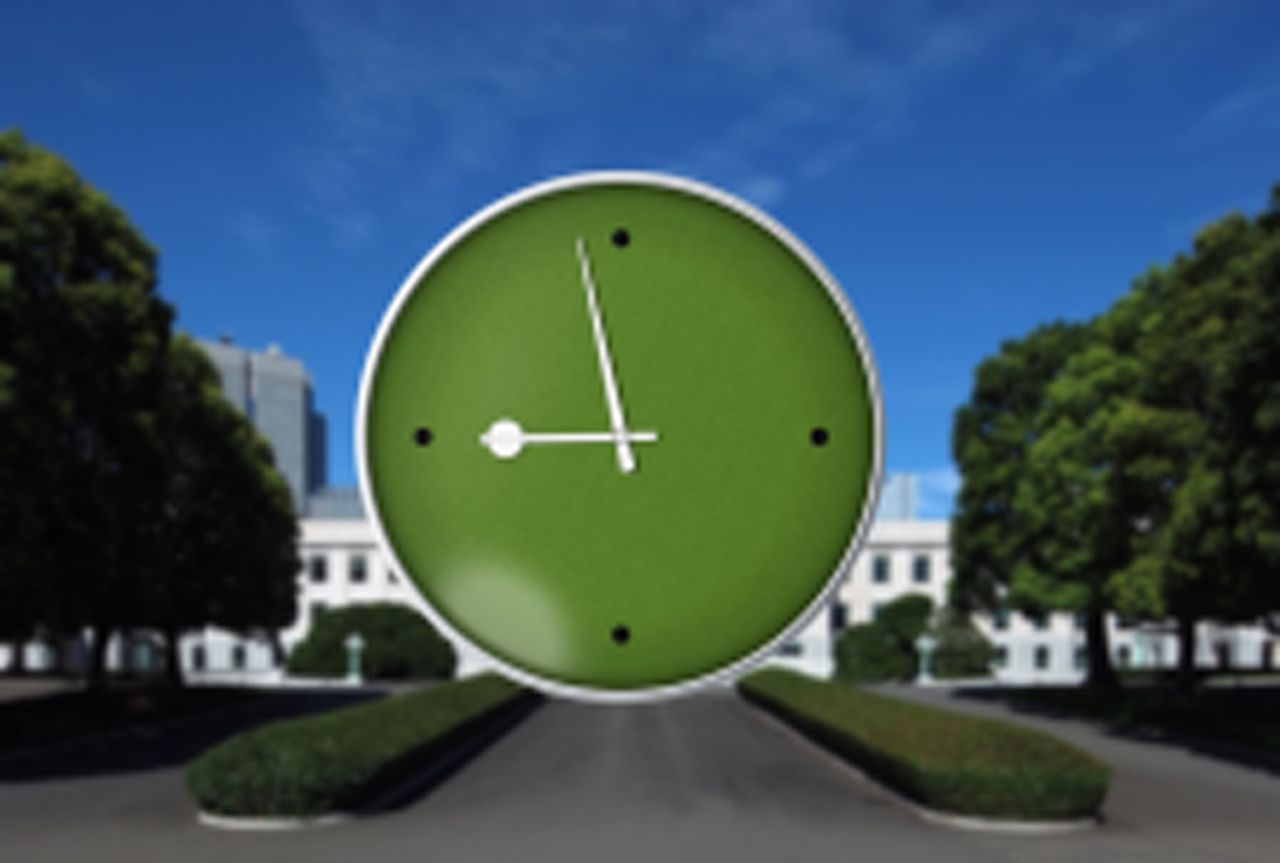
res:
h=8 m=58
